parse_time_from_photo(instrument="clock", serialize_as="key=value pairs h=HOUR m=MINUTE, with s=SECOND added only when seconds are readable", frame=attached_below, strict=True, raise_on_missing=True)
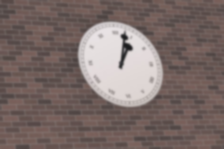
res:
h=1 m=3
